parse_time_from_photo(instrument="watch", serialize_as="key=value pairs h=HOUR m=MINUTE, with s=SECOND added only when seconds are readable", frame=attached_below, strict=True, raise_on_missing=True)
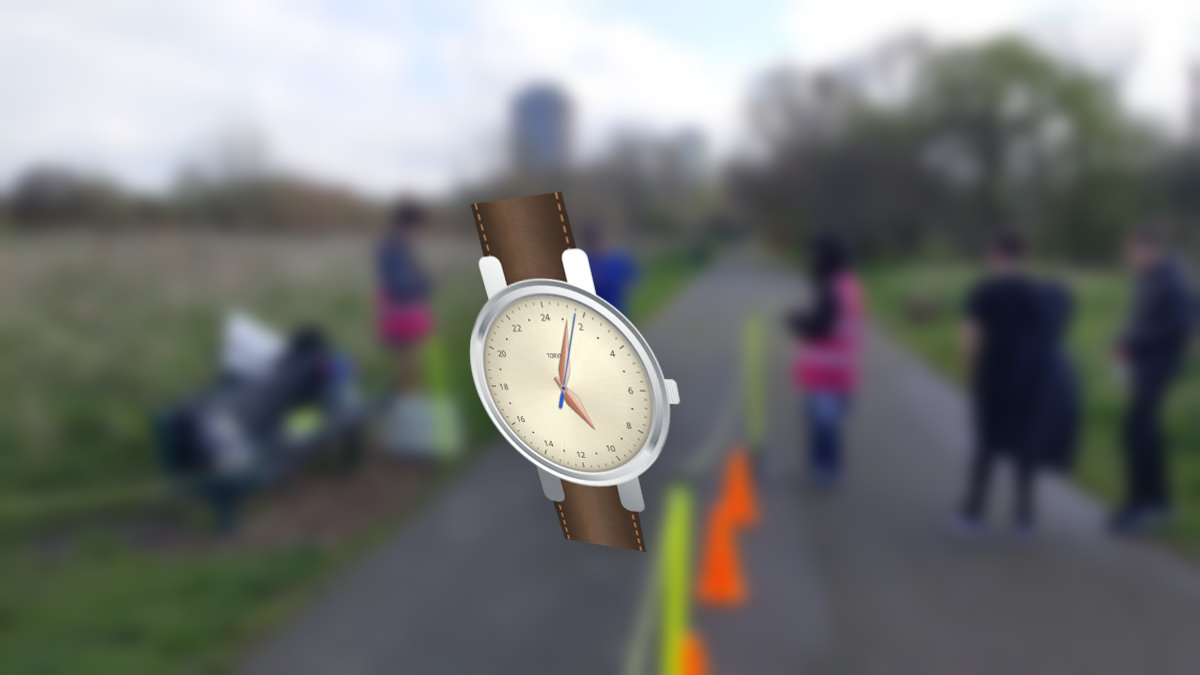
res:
h=10 m=3 s=4
